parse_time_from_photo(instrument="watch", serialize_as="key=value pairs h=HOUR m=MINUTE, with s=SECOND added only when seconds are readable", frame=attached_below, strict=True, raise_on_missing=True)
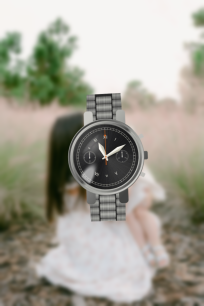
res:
h=11 m=10
